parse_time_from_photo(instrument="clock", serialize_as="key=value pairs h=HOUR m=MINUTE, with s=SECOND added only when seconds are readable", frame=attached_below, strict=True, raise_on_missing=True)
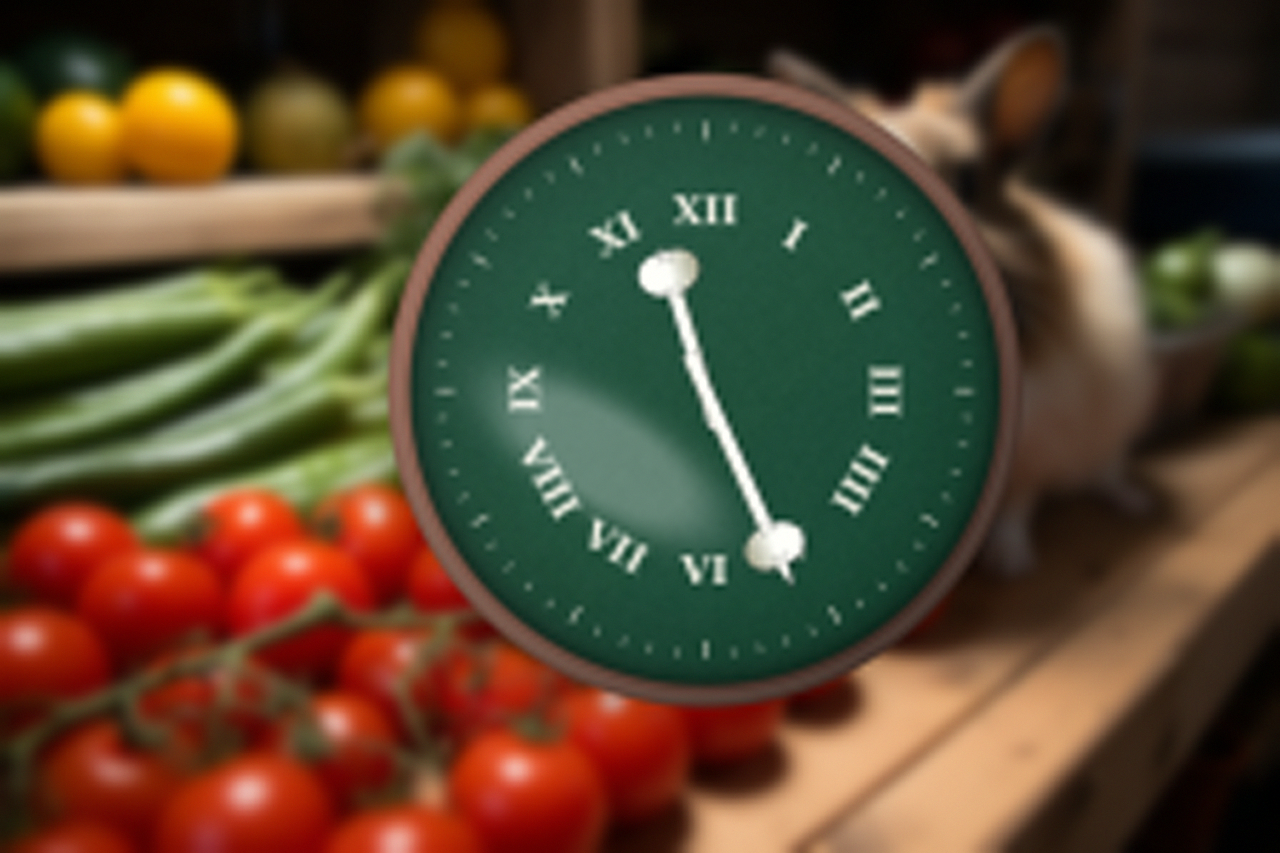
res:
h=11 m=26
